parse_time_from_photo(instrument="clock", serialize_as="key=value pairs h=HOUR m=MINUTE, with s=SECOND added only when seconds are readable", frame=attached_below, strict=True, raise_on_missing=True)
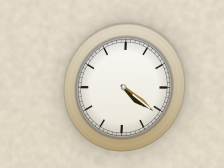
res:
h=4 m=21
